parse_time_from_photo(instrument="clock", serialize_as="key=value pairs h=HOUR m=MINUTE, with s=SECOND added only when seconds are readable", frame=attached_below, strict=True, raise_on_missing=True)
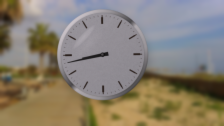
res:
h=8 m=43
